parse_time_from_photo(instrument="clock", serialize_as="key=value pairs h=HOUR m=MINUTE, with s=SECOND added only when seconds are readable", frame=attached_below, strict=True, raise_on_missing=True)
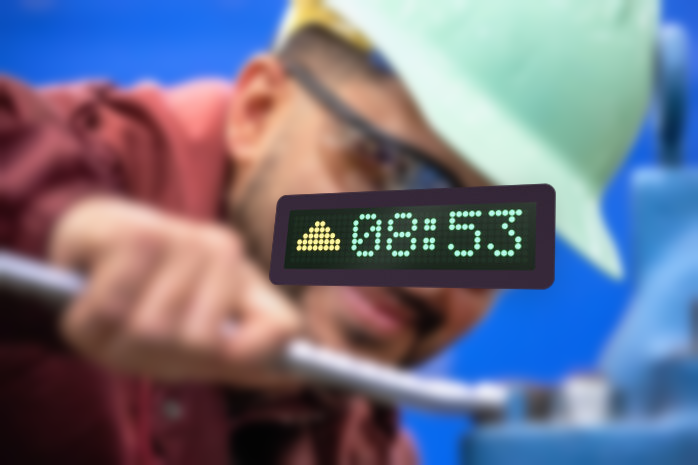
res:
h=8 m=53
